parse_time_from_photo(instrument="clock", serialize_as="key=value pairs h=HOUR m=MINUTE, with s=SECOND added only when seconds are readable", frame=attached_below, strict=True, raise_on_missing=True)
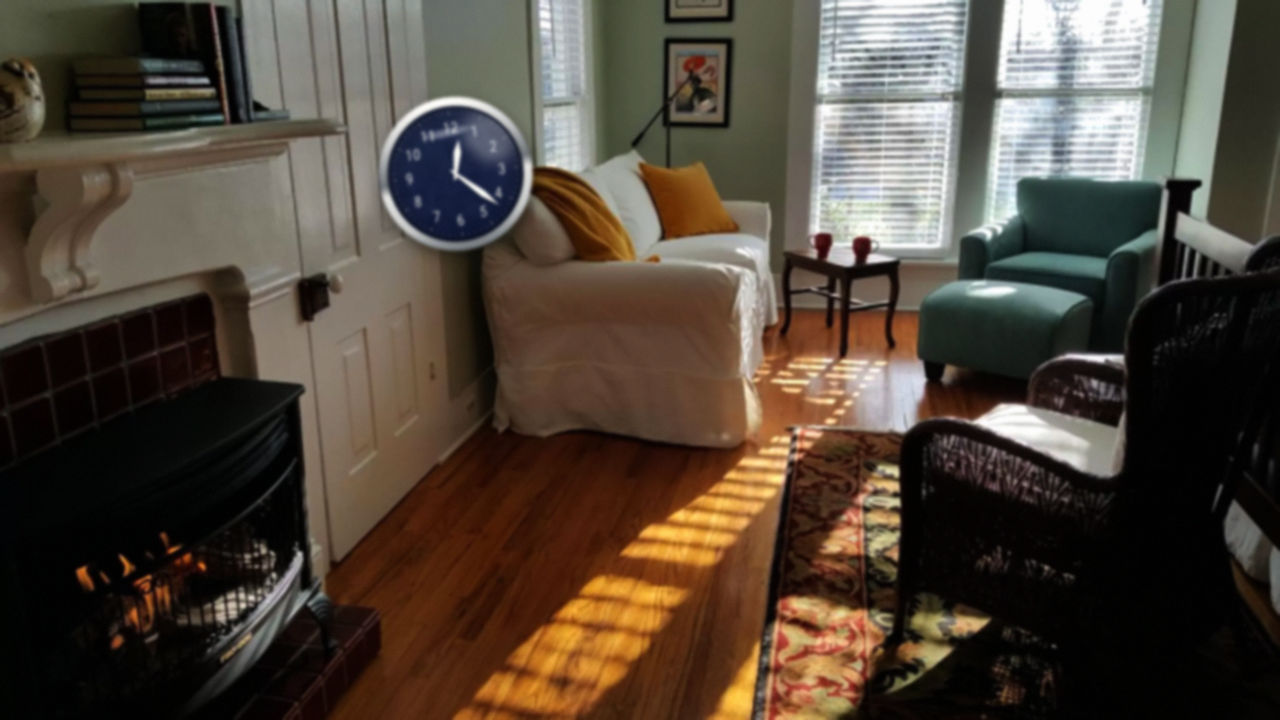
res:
h=12 m=22
